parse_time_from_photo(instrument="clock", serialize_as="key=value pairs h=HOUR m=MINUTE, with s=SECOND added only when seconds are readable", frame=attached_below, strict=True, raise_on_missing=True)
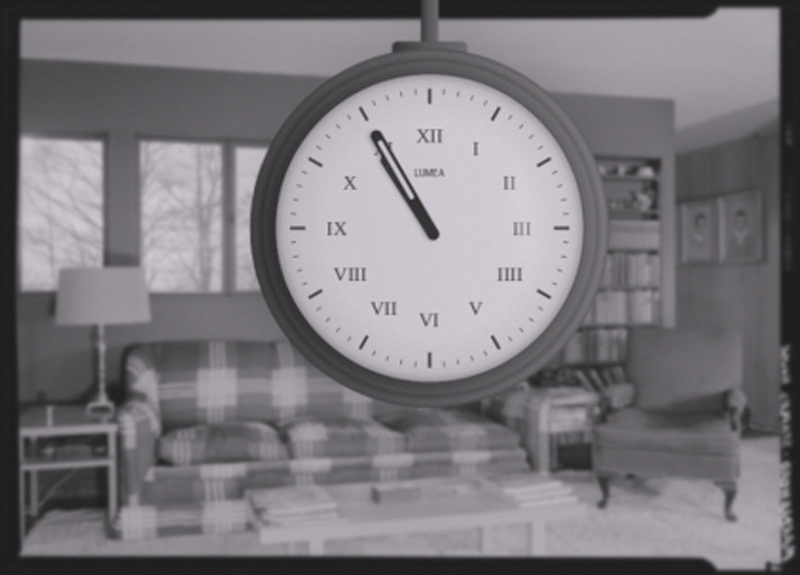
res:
h=10 m=55
